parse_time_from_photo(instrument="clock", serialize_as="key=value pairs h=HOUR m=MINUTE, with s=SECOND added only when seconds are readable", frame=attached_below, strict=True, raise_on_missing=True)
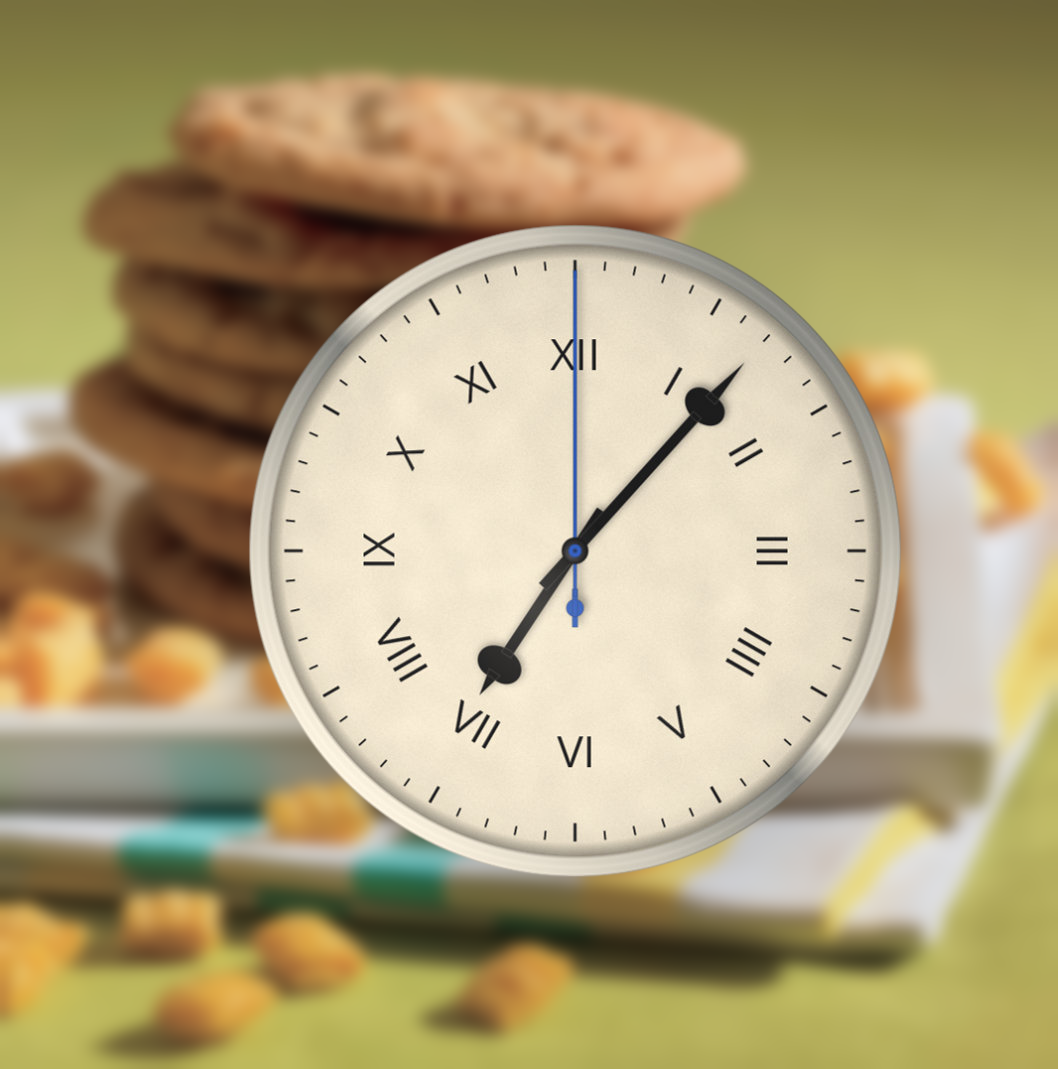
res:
h=7 m=7 s=0
